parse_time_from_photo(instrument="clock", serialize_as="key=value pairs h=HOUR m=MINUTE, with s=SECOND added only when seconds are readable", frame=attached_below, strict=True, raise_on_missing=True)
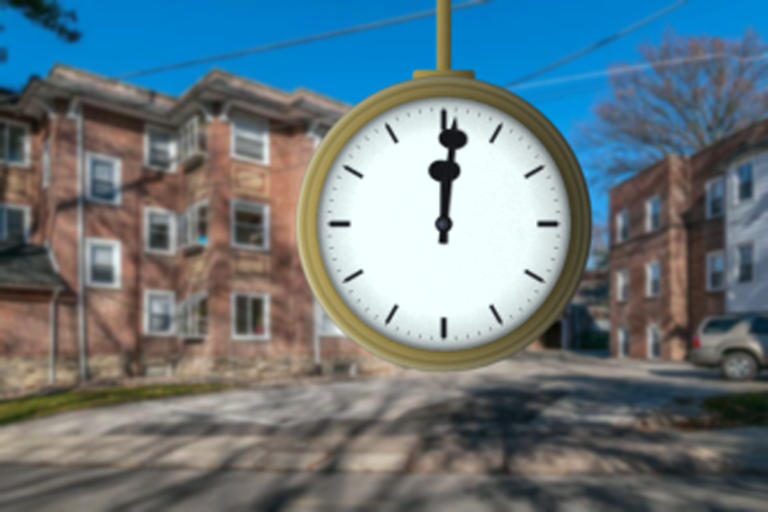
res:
h=12 m=1
